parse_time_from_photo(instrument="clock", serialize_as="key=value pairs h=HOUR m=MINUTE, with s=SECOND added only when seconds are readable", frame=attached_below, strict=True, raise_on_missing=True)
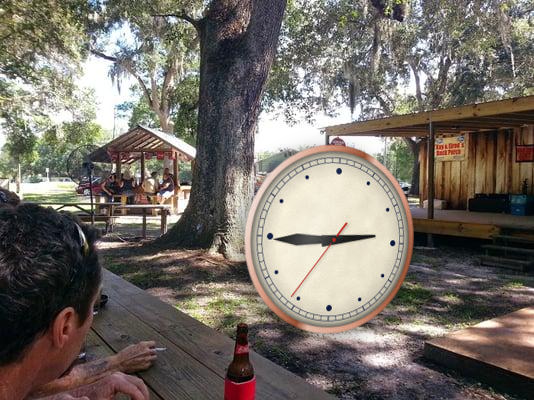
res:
h=2 m=44 s=36
